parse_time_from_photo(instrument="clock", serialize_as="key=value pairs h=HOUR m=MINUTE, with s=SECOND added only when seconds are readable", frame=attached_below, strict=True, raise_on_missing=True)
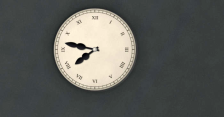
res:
h=7 m=47
